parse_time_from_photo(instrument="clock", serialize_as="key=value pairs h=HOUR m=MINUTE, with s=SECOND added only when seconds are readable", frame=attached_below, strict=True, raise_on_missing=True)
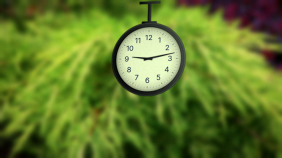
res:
h=9 m=13
